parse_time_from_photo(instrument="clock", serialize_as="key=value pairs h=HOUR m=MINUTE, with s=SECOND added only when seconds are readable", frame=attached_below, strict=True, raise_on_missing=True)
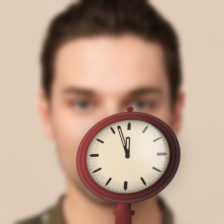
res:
h=11 m=57
